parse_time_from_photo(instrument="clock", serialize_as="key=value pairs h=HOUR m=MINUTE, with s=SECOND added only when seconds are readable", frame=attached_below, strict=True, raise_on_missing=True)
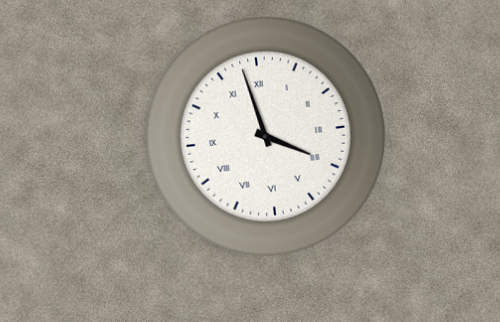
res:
h=3 m=58
